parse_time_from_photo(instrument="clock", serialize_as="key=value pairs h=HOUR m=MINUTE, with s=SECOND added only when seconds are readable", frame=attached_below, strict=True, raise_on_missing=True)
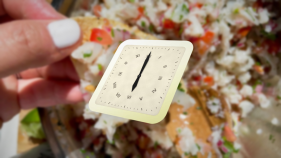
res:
h=6 m=0
